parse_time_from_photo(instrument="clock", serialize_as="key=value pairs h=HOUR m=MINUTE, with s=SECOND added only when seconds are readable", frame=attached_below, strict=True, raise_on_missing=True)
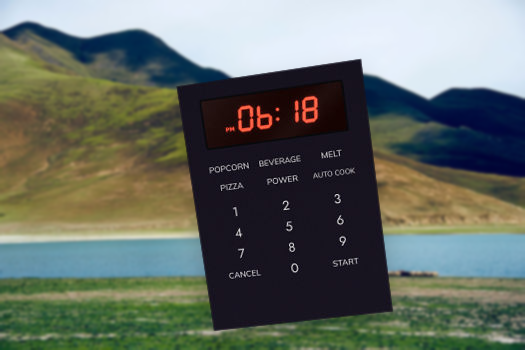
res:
h=6 m=18
